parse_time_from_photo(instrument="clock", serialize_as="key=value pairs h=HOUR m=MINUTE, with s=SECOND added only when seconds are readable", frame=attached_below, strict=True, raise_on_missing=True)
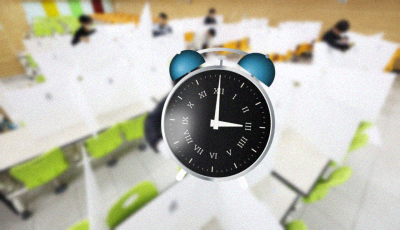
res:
h=3 m=0
